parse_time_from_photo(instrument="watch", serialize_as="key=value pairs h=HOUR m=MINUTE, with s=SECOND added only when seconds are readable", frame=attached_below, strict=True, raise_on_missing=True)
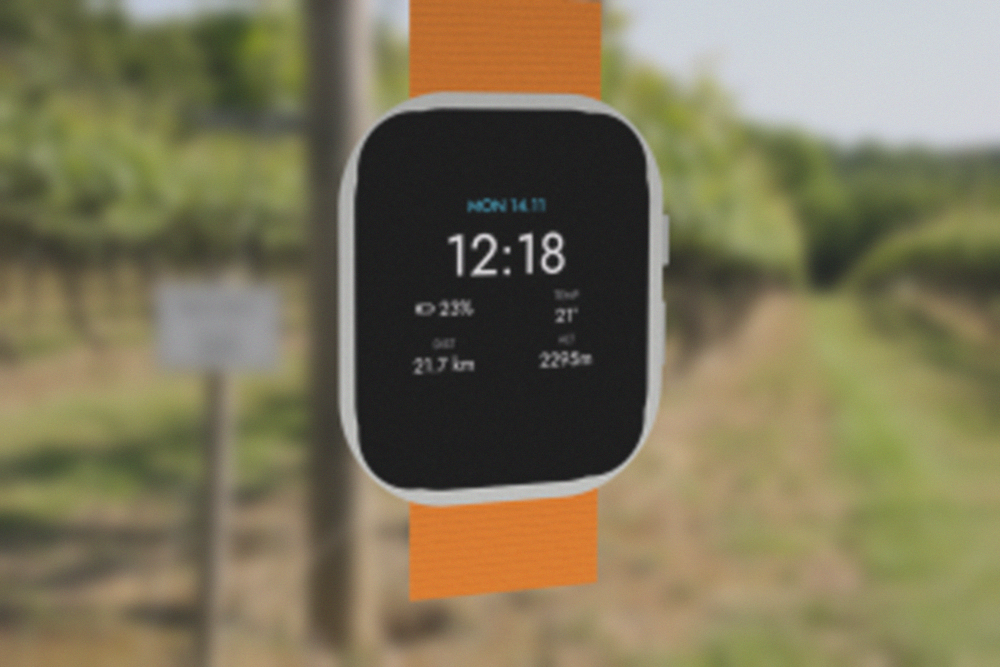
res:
h=12 m=18
